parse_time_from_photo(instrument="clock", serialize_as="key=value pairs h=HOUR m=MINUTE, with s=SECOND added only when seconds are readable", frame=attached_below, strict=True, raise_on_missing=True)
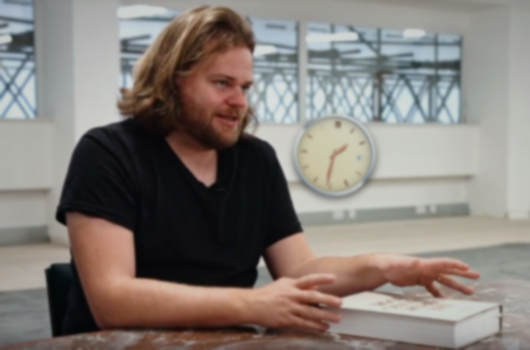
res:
h=1 m=31
